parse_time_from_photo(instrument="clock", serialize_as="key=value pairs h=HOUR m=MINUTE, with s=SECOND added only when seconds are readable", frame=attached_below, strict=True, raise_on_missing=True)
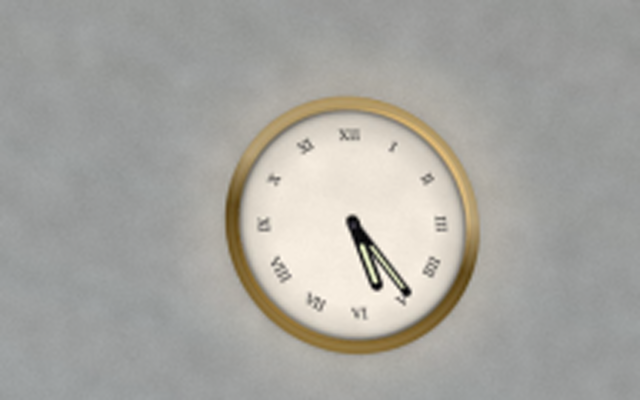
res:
h=5 m=24
